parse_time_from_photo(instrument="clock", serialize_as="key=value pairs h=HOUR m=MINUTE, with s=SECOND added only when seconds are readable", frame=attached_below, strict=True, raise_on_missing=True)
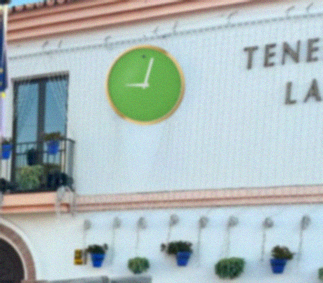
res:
h=9 m=3
